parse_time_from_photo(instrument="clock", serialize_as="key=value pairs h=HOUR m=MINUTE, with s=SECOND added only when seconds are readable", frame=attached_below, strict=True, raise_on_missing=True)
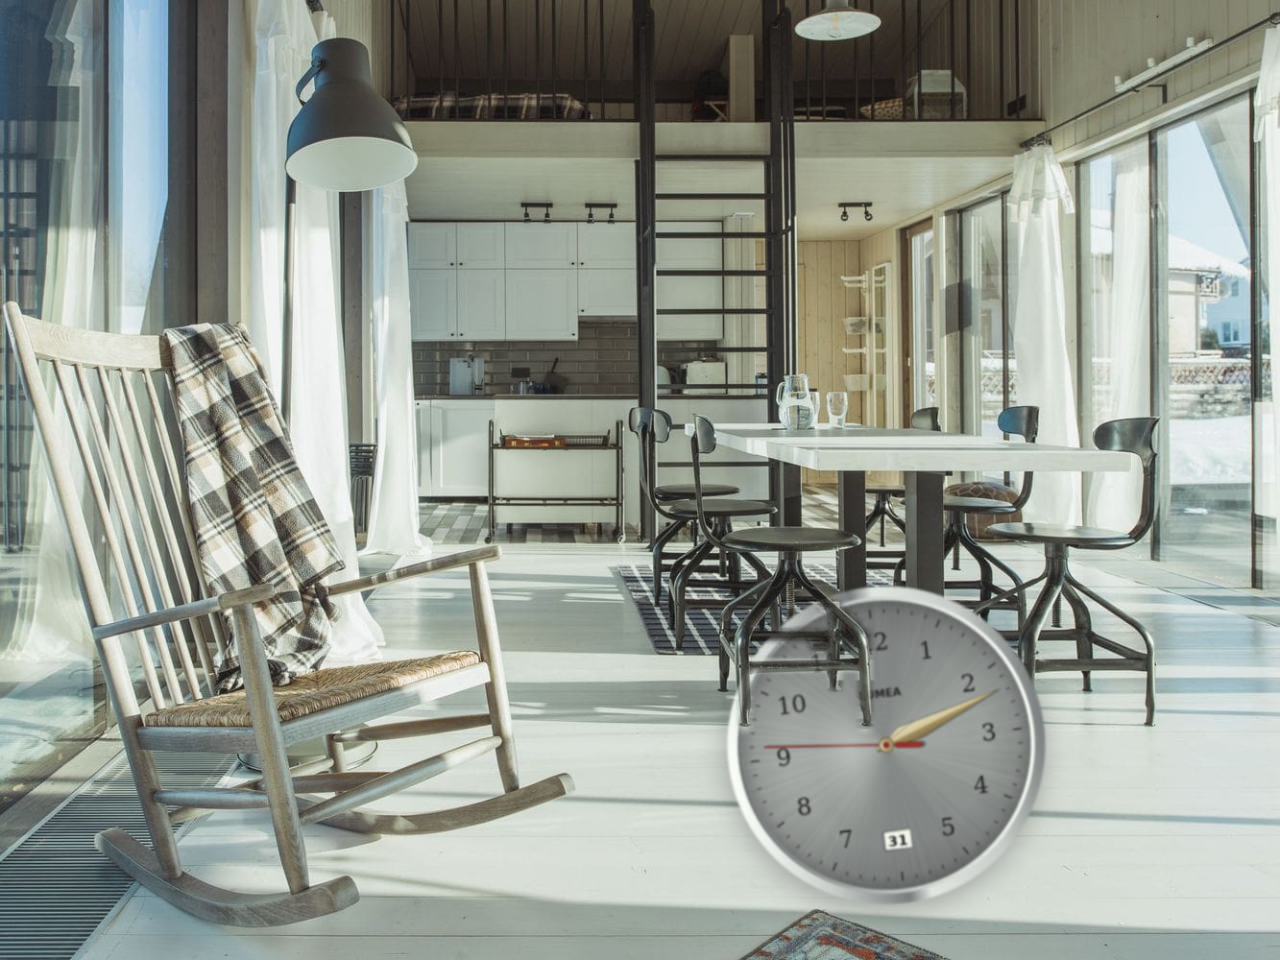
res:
h=2 m=11 s=46
